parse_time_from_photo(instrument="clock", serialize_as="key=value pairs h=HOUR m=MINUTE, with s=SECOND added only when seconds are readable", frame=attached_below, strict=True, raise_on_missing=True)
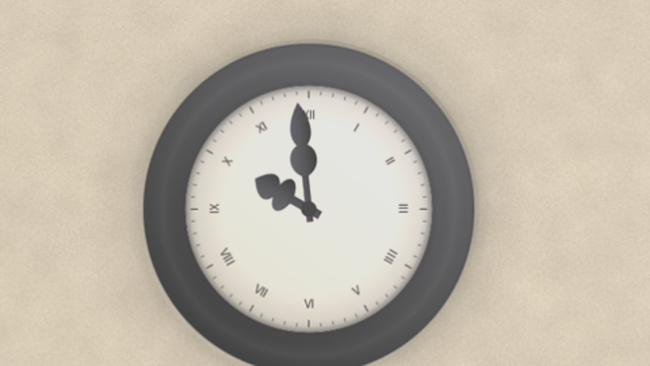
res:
h=9 m=59
